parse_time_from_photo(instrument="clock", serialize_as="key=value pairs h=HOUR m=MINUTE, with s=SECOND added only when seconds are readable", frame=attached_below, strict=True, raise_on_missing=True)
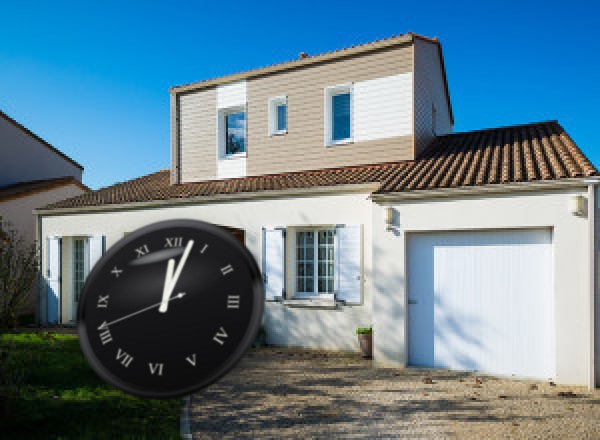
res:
h=12 m=2 s=41
